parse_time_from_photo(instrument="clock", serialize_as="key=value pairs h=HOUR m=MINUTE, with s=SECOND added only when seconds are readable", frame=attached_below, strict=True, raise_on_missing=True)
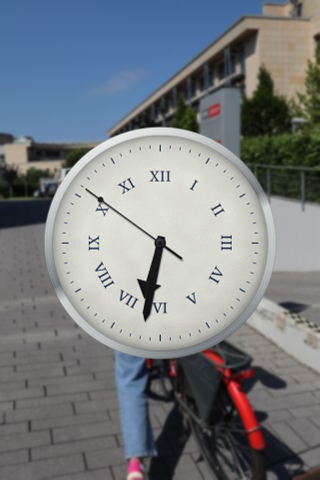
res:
h=6 m=31 s=51
